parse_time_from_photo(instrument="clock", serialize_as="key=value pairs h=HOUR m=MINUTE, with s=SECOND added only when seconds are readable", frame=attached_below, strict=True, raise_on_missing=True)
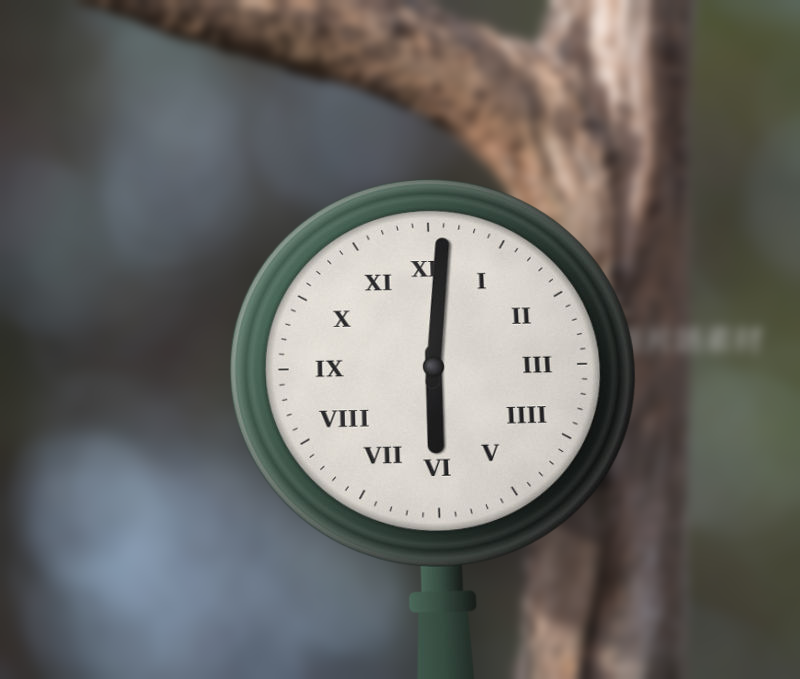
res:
h=6 m=1
